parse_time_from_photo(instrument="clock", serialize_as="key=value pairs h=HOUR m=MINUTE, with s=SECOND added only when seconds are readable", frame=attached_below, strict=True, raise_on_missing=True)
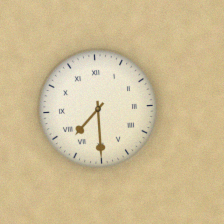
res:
h=7 m=30
